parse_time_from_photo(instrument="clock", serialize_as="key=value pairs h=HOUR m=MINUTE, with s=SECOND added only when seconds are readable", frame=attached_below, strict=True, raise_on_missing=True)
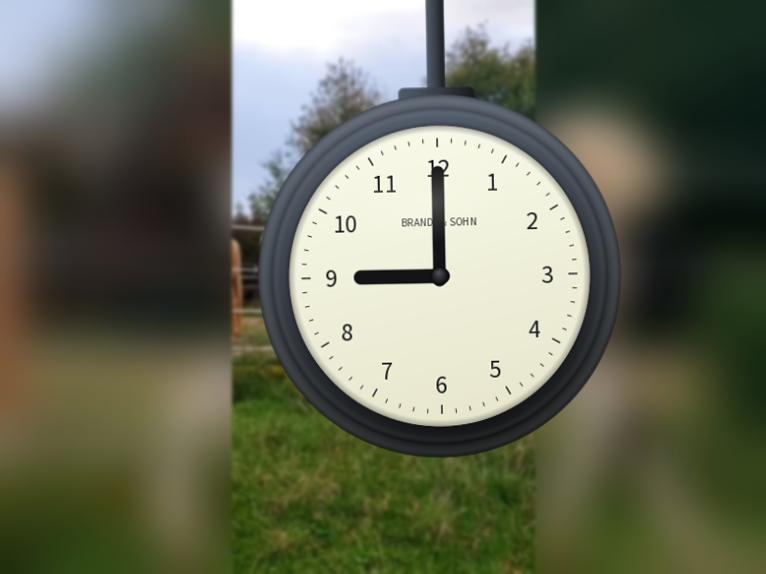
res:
h=9 m=0
